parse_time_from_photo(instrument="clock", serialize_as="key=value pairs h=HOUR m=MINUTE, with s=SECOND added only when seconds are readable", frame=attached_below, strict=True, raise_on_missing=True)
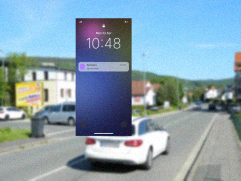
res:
h=10 m=48
